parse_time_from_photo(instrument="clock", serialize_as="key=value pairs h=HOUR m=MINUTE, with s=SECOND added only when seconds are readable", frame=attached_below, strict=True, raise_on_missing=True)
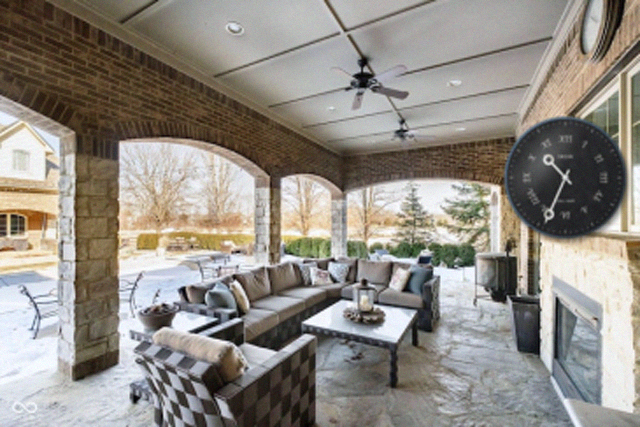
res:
h=10 m=34
